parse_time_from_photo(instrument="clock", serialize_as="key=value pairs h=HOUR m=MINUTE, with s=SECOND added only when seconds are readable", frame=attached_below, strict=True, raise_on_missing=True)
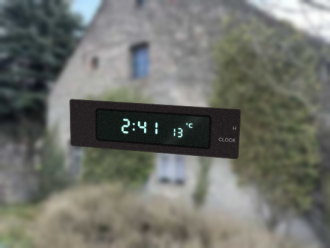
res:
h=2 m=41
